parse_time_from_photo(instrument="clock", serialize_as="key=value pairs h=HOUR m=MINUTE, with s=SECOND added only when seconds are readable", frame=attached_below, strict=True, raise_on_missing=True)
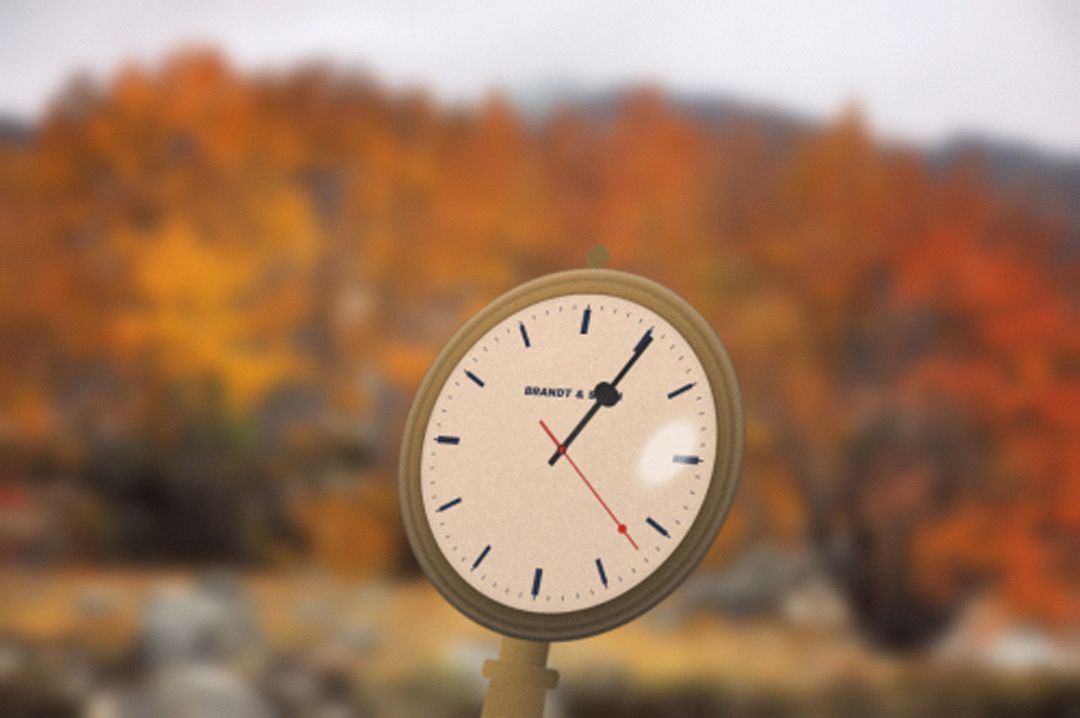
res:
h=1 m=5 s=22
